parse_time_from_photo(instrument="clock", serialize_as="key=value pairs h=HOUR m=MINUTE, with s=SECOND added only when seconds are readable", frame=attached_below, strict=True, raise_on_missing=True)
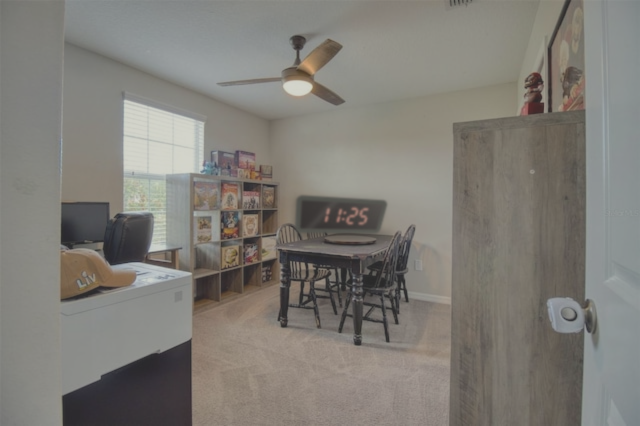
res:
h=11 m=25
